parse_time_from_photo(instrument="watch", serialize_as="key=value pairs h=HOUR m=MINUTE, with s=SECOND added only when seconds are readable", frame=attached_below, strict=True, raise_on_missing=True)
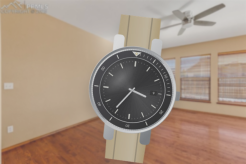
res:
h=3 m=36
